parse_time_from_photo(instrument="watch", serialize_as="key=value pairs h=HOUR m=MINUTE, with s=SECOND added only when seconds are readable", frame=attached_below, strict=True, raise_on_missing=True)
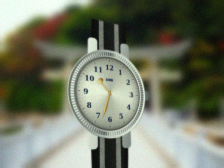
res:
h=10 m=33
